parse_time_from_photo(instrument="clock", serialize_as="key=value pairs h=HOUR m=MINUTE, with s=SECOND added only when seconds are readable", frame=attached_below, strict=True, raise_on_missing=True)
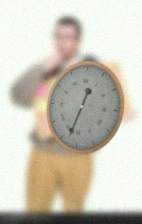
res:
h=12 m=33
